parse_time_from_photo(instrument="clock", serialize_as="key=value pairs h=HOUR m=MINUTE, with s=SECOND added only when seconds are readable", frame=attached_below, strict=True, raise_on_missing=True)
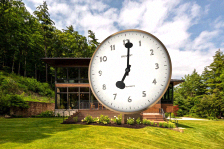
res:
h=7 m=1
